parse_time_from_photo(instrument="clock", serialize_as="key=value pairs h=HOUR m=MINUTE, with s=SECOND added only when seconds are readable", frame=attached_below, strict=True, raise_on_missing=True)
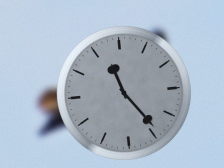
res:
h=11 m=24
